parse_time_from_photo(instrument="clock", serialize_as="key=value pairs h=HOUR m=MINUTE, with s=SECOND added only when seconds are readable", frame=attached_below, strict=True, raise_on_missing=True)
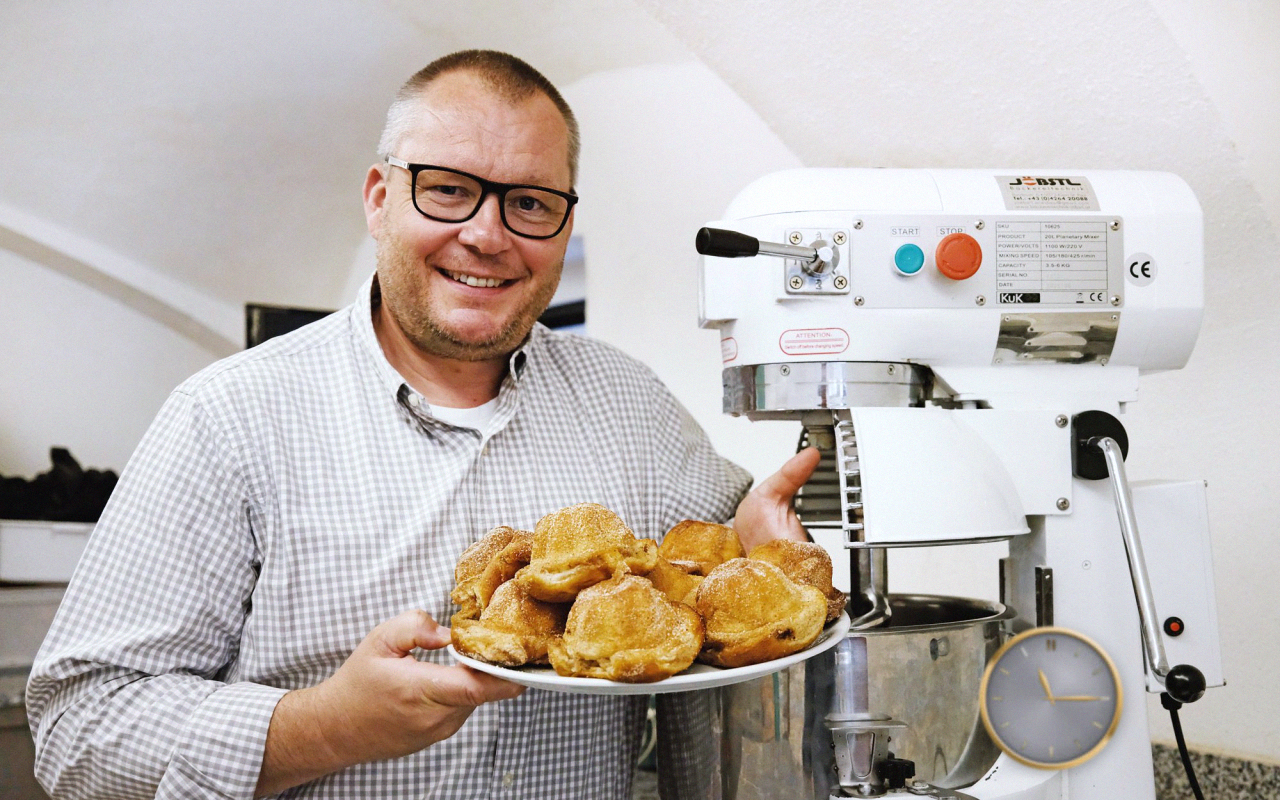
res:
h=11 m=15
